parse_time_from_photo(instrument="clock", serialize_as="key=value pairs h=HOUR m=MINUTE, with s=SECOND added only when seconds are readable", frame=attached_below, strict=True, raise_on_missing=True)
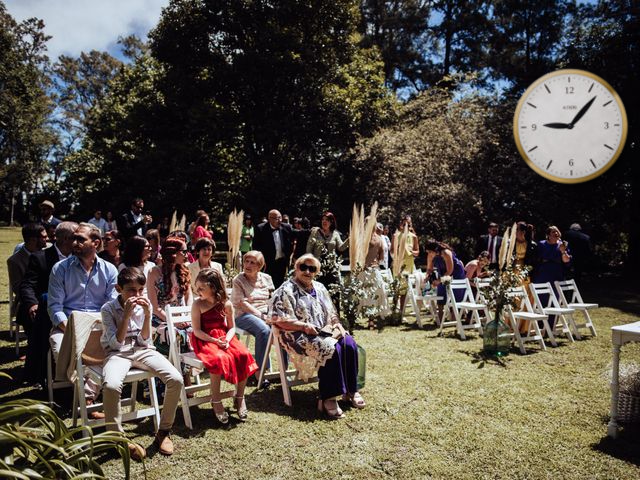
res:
h=9 m=7
